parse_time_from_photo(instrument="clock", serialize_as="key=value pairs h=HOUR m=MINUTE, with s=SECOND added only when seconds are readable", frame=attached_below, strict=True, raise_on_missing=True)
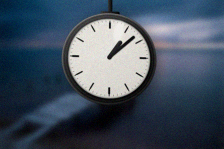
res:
h=1 m=8
